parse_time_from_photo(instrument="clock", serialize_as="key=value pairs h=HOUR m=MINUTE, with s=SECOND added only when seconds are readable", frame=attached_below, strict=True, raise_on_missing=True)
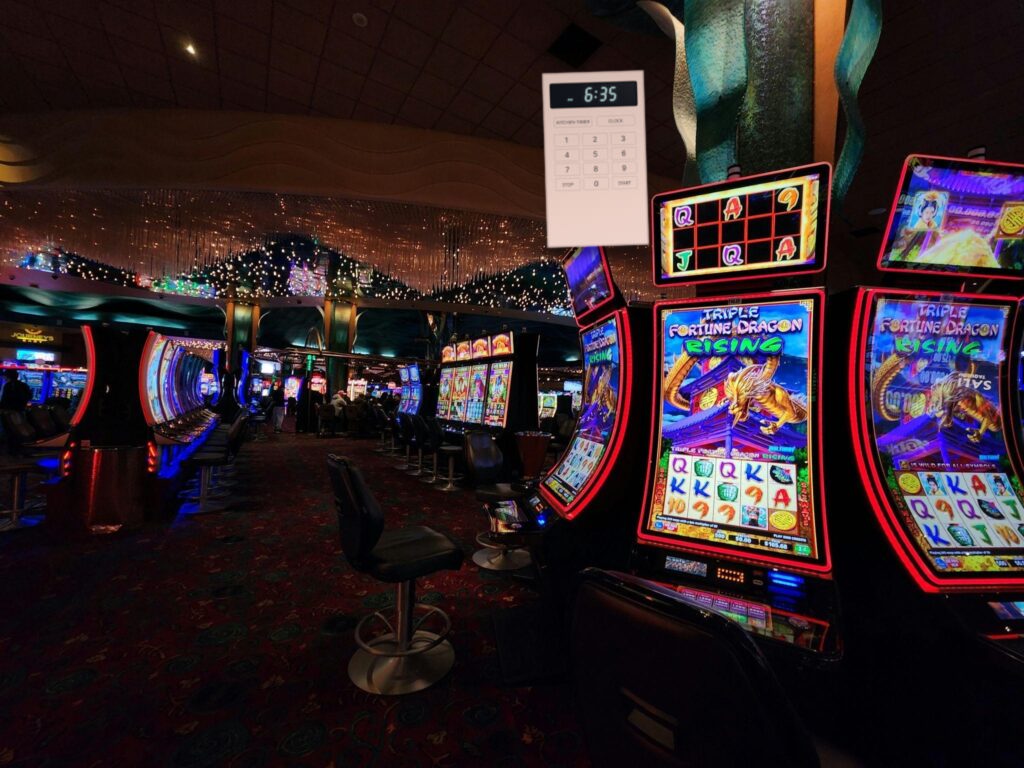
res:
h=6 m=35
